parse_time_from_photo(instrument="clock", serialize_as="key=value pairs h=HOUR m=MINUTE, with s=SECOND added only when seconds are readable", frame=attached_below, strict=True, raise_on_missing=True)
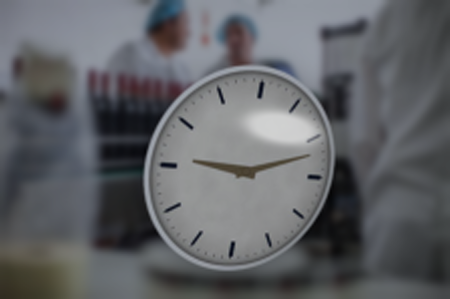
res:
h=9 m=12
